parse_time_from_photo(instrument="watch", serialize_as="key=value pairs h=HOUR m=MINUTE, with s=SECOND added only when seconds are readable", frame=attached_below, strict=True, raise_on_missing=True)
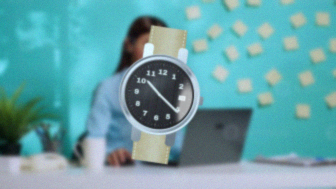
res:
h=10 m=21
